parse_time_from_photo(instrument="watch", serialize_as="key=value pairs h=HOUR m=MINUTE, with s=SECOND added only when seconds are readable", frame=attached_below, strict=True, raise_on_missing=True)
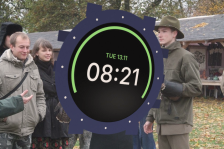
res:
h=8 m=21
